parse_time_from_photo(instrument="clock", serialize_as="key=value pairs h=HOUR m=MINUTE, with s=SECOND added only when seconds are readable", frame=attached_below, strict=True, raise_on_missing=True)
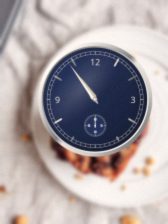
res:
h=10 m=54
